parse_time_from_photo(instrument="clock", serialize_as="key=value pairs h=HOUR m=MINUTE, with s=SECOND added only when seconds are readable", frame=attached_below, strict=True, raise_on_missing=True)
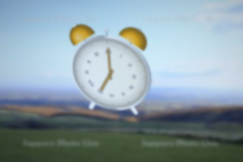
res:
h=7 m=0
